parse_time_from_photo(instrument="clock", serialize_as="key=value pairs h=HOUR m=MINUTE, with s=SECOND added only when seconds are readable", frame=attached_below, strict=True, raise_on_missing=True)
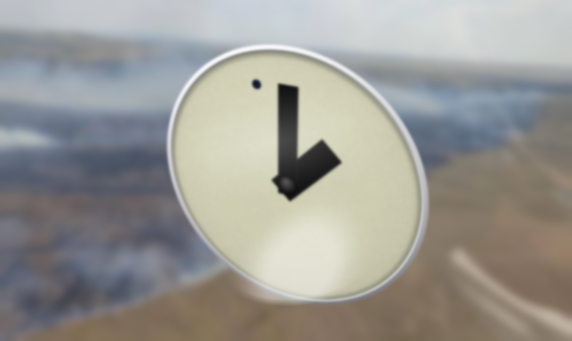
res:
h=2 m=3
